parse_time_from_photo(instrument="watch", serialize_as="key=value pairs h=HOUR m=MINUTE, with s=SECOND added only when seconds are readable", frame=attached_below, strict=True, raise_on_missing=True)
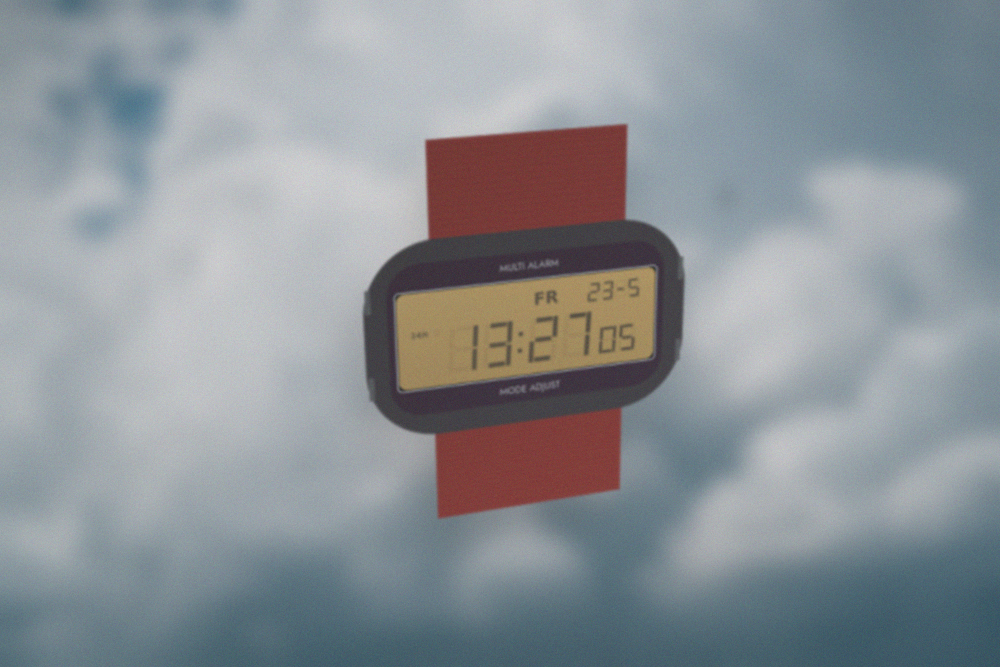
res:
h=13 m=27 s=5
